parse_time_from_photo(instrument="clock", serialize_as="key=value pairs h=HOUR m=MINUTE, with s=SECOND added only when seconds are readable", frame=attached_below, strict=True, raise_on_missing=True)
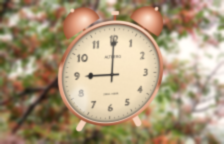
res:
h=9 m=0
